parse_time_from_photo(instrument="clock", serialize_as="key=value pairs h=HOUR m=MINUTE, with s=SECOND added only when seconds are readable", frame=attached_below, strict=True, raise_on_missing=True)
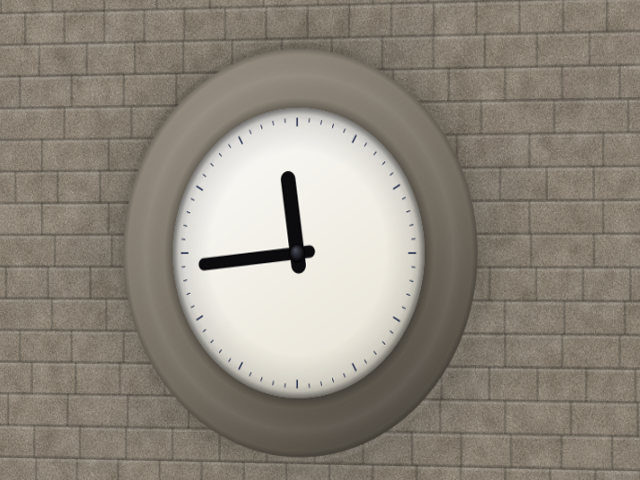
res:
h=11 m=44
